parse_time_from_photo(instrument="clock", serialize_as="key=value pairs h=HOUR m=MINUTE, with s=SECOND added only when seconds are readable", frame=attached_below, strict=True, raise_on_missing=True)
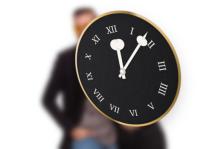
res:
h=12 m=8
